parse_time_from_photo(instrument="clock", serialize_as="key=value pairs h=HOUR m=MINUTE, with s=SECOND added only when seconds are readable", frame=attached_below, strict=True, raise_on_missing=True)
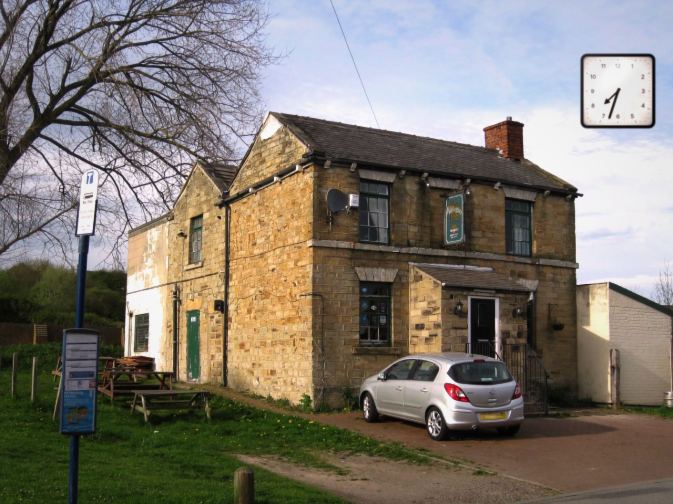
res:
h=7 m=33
